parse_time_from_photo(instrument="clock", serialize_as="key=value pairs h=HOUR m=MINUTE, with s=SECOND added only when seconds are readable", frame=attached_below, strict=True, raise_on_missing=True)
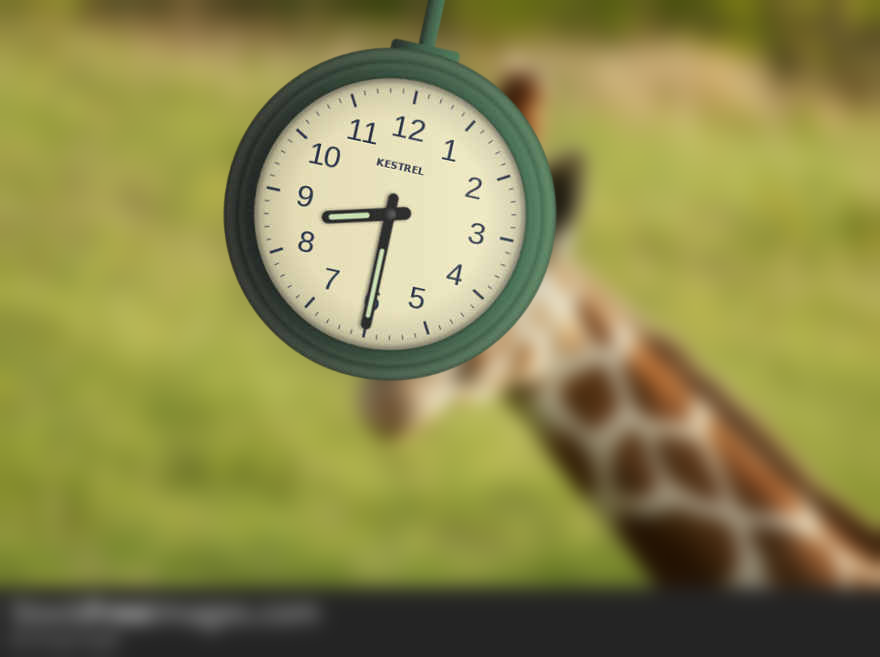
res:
h=8 m=30
